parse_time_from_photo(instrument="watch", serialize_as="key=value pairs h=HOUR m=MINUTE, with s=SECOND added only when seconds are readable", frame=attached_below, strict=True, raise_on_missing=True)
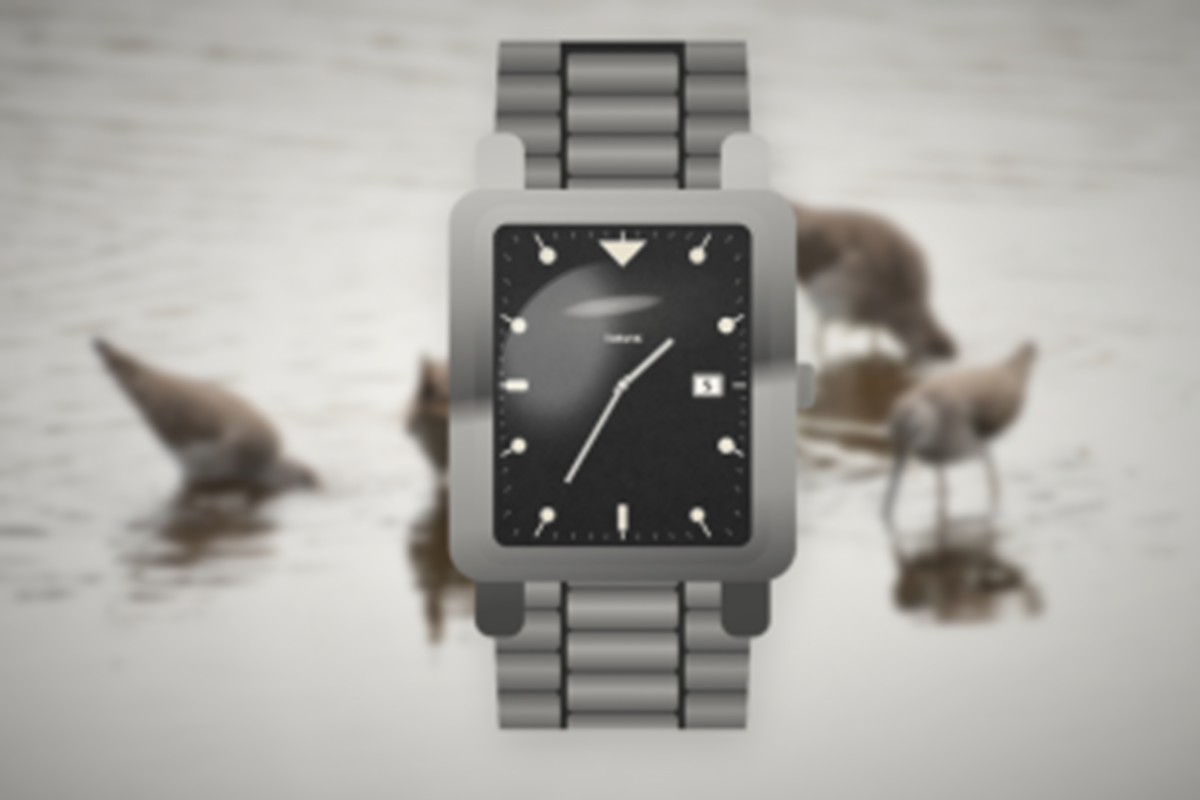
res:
h=1 m=35
